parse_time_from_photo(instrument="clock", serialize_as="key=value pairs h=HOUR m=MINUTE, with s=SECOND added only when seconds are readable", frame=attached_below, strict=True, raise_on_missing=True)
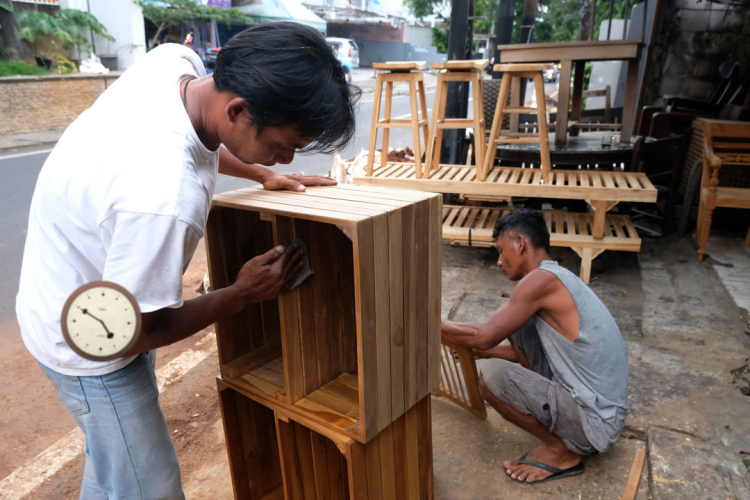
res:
h=4 m=50
